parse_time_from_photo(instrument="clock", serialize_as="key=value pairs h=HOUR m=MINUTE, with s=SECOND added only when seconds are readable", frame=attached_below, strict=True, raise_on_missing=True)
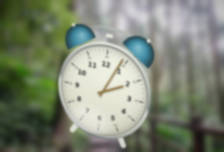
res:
h=2 m=4
